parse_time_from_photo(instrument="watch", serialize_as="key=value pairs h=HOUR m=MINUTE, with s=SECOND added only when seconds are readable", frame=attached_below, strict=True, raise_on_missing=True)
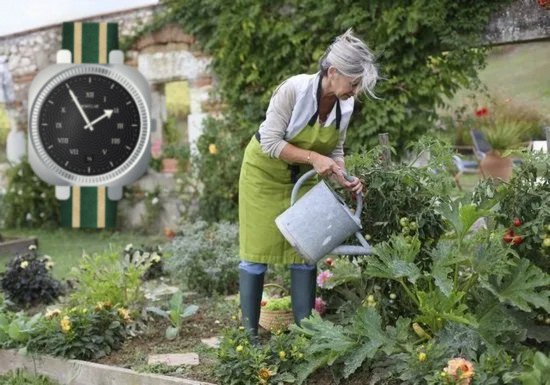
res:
h=1 m=55
